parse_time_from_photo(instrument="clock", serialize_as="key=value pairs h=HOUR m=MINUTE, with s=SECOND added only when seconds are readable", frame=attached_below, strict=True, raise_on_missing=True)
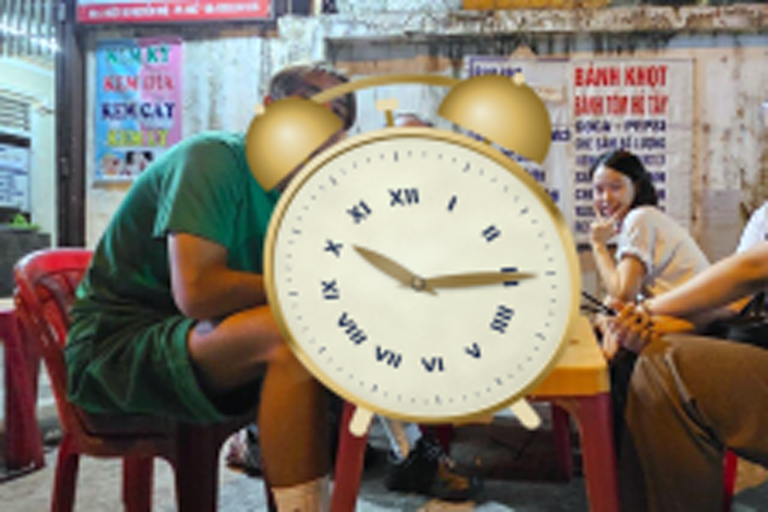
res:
h=10 m=15
